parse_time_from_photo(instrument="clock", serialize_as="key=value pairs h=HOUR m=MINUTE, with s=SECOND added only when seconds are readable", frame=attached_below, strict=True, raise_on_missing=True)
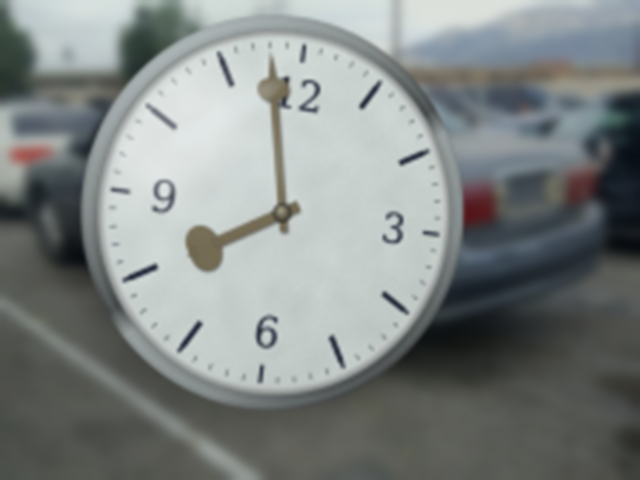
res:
h=7 m=58
